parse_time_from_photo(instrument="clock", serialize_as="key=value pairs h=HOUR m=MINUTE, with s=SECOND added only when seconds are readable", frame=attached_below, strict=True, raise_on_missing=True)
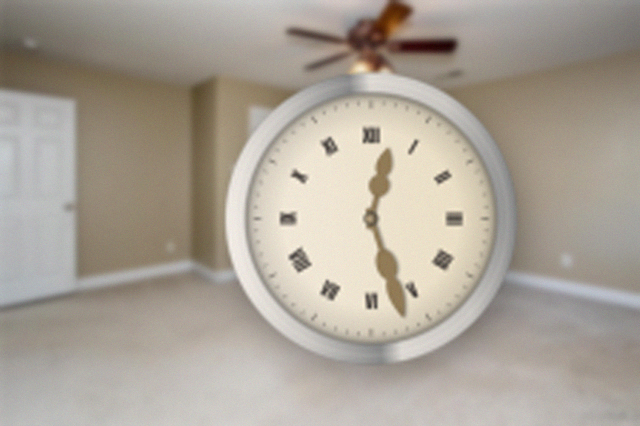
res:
h=12 m=27
